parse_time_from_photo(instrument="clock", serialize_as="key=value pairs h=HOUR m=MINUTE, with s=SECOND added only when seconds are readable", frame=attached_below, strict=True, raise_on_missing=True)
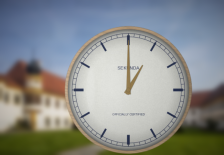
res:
h=1 m=0
